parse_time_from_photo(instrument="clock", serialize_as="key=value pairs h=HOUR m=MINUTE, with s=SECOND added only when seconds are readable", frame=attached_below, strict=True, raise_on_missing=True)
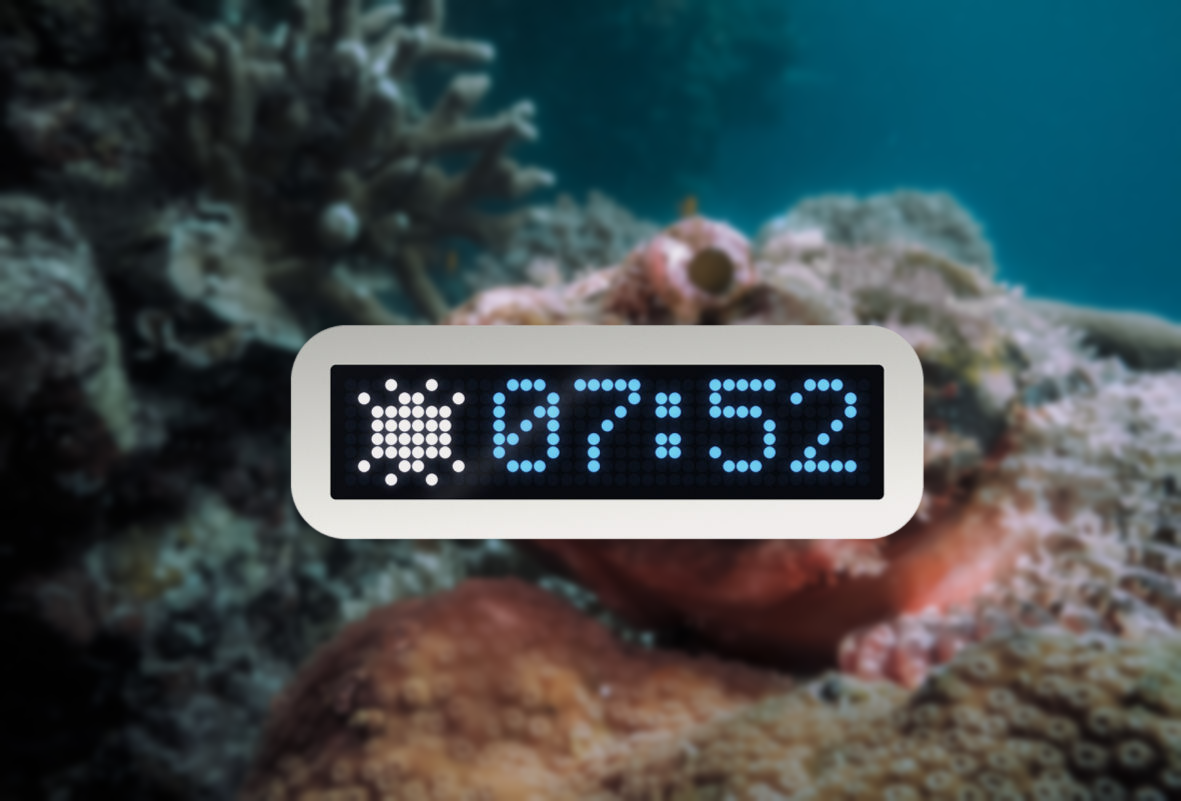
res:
h=7 m=52
